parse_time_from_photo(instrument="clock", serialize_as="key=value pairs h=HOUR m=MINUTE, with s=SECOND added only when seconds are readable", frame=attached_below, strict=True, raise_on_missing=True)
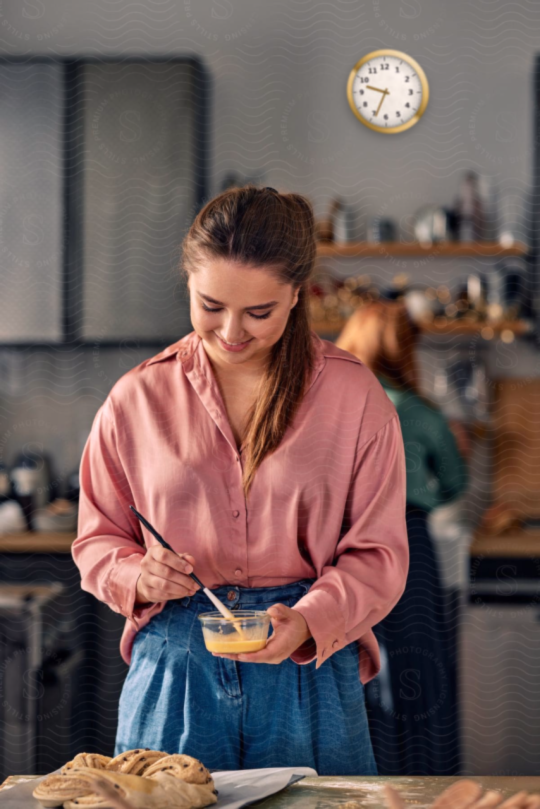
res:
h=9 m=34
